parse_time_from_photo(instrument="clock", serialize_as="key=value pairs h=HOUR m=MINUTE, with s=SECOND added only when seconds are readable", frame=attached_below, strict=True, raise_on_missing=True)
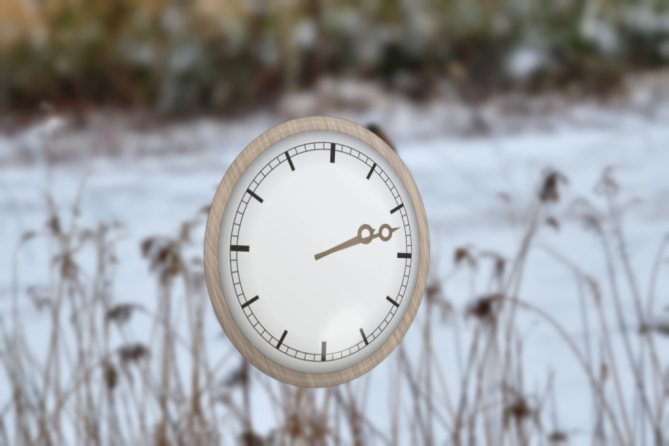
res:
h=2 m=12
